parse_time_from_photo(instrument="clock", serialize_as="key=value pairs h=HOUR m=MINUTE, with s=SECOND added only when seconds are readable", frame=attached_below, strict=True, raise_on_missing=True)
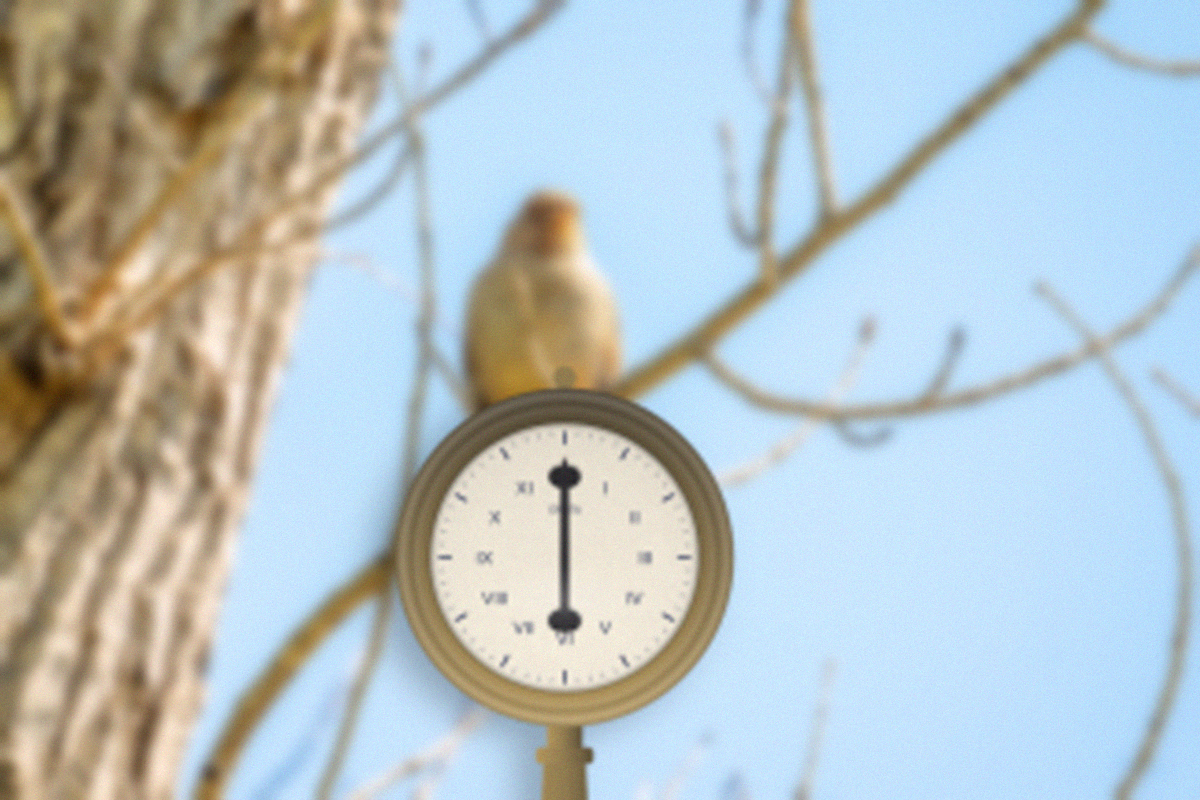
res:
h=6 m=0
